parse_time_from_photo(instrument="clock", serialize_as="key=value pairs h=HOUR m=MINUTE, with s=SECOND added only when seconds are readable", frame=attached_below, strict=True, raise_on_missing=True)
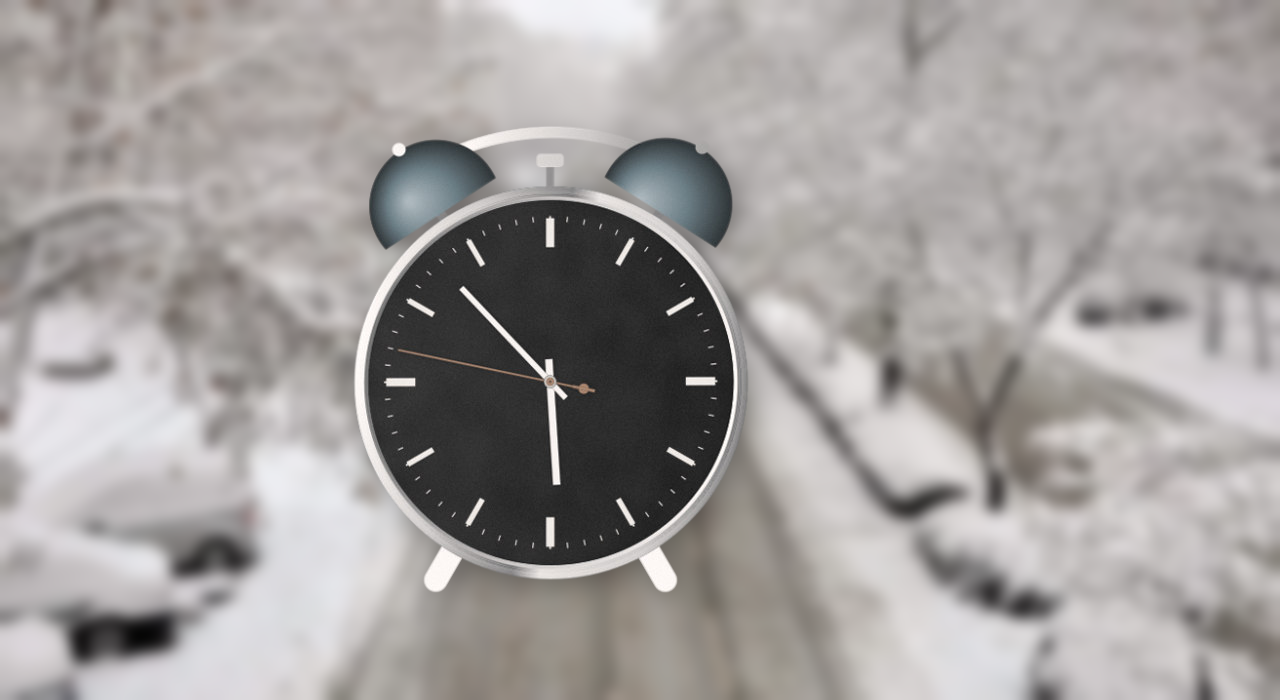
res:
h=5 m=52 s=47
